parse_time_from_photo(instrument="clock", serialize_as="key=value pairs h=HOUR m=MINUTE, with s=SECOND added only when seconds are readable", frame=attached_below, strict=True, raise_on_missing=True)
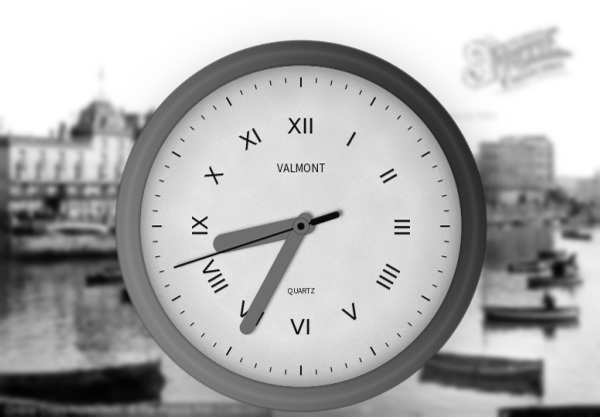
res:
h=8 m=34 s=42
